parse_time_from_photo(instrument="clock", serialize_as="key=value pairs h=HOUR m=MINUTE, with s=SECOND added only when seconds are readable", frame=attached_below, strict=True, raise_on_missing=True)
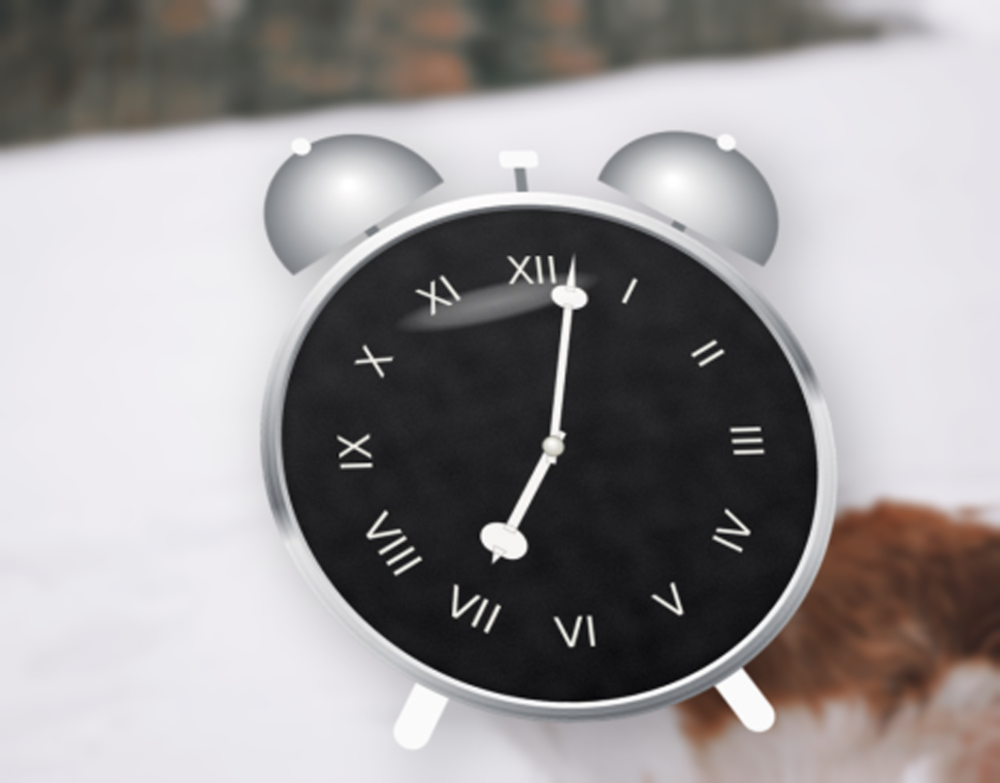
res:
h=7 m=2
